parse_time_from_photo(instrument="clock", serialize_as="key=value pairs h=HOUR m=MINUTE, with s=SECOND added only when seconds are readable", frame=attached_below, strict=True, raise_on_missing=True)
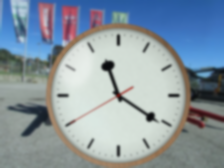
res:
h=11 m=20 s=40
